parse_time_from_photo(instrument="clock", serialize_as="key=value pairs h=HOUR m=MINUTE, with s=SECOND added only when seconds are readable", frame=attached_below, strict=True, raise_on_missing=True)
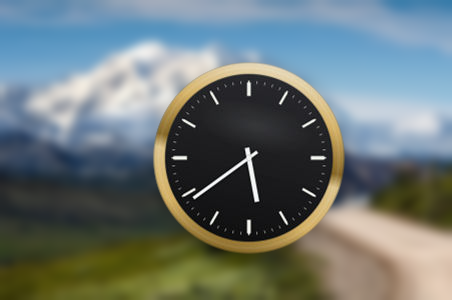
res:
h=5 m=39
